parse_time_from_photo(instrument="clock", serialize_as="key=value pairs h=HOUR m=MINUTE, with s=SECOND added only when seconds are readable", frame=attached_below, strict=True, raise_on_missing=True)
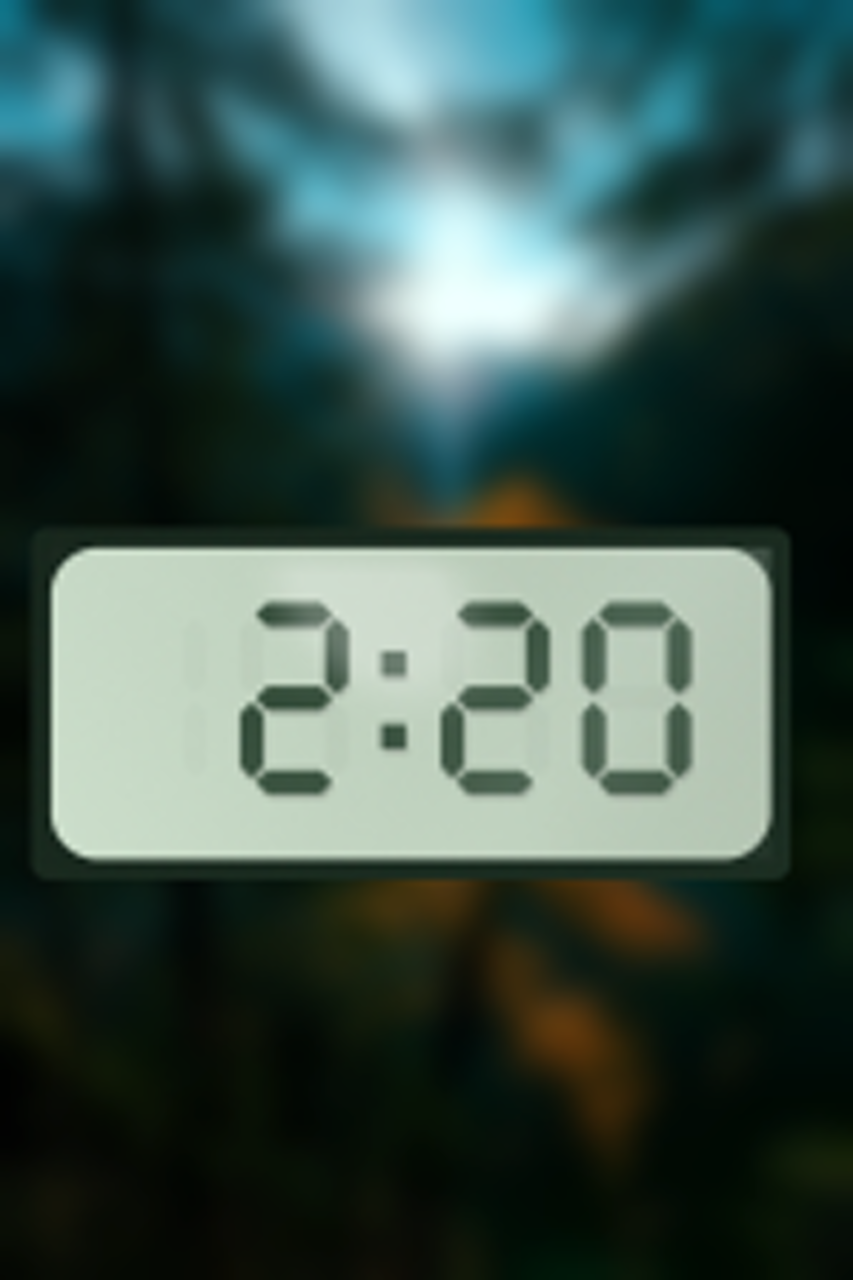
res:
h=2 m=20
